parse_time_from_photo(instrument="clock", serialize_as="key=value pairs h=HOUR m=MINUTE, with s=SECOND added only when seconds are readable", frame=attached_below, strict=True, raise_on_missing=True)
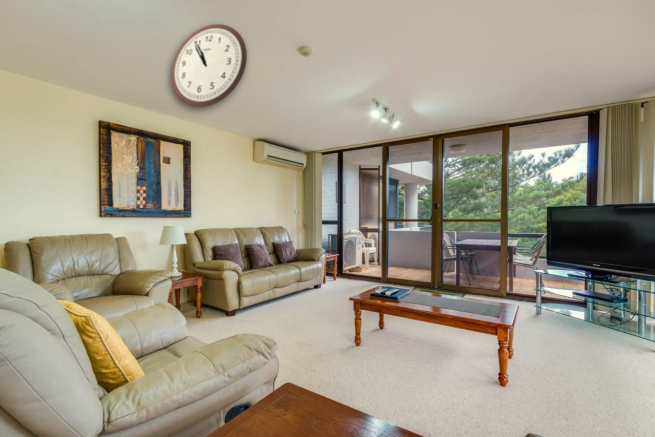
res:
h=10 m=54
